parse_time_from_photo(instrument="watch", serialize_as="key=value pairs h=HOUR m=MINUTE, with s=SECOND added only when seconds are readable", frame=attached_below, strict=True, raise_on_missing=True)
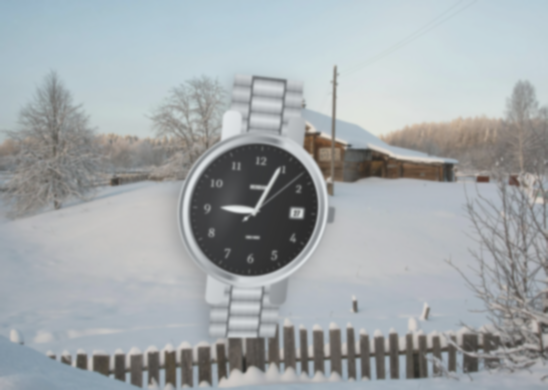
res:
h=9 m=4 s=8
